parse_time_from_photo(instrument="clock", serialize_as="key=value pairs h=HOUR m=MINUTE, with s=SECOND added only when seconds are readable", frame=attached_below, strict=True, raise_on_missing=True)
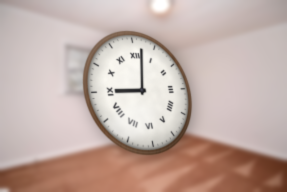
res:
h=9 m=2
